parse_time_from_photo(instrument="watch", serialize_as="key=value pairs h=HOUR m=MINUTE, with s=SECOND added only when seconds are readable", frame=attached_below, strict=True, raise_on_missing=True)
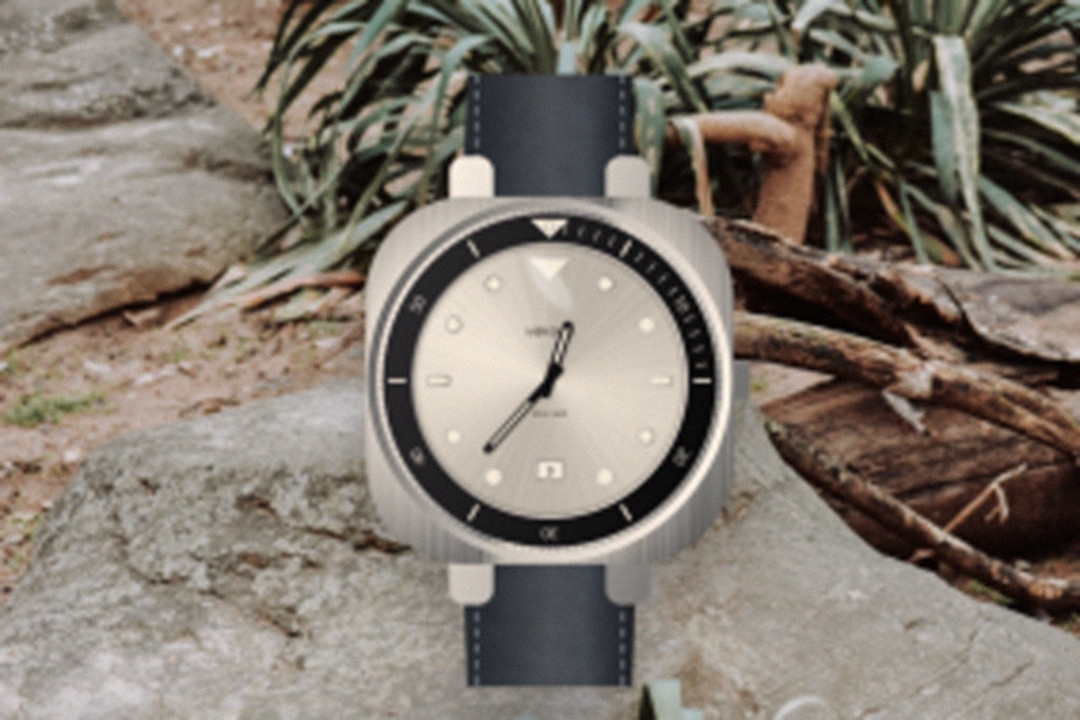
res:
h=12 m=37
